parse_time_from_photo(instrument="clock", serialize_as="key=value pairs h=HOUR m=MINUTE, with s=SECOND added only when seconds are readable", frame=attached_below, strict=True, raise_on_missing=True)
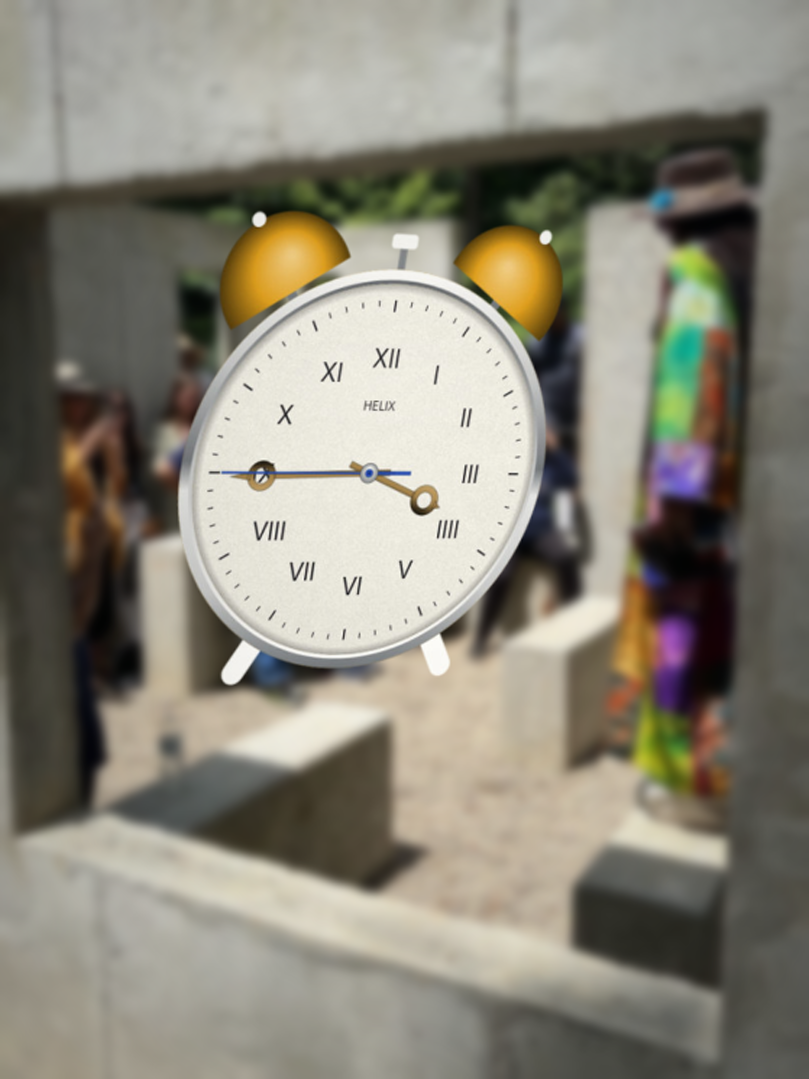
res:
h=3 m=44 s=45
